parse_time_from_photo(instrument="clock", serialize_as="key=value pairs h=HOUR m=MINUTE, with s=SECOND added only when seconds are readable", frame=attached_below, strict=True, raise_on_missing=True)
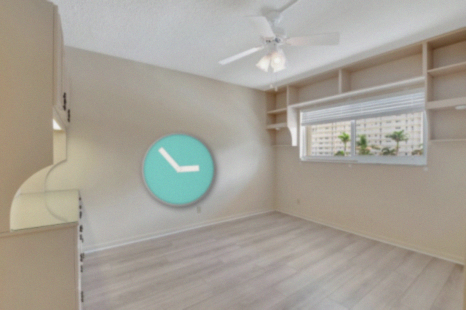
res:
h=2 m=53
